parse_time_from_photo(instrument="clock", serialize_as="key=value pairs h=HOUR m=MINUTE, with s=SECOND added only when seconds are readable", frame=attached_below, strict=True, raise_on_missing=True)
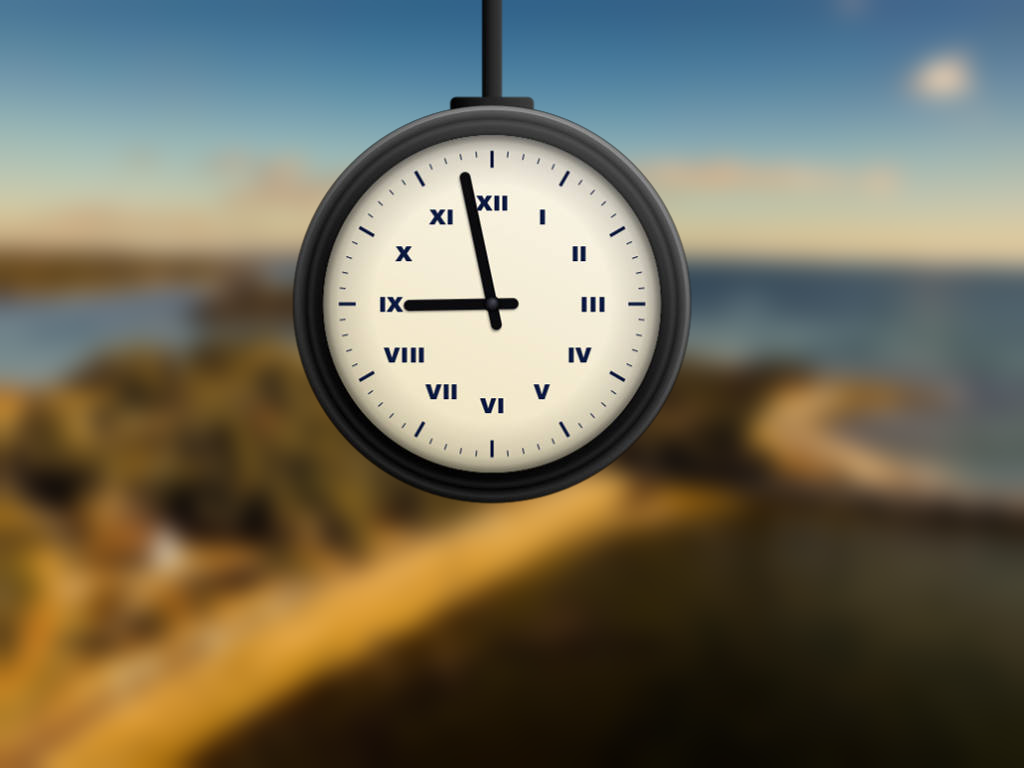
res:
h=8 m=58
